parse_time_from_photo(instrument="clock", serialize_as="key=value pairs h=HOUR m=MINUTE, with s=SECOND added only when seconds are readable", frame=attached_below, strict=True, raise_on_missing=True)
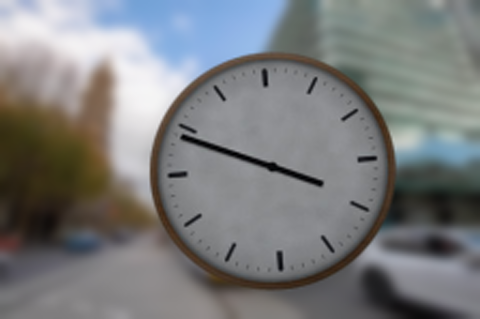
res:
h=3 m=49
